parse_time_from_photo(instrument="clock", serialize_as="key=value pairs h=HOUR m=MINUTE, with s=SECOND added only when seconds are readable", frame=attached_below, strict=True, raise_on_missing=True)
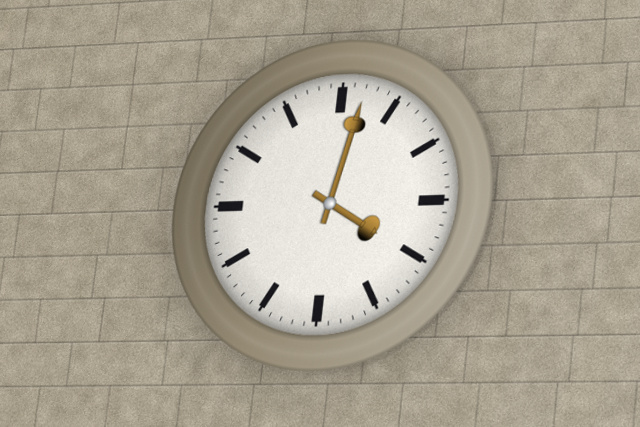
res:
h=4 m=2
